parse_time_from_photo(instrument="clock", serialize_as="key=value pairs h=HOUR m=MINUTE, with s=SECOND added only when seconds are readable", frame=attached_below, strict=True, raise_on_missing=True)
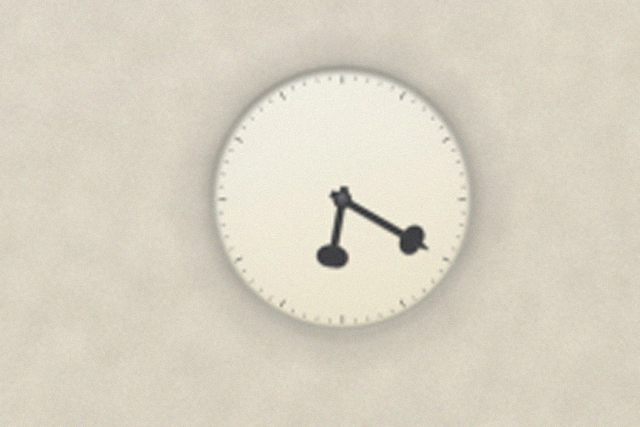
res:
h=6 m=20
